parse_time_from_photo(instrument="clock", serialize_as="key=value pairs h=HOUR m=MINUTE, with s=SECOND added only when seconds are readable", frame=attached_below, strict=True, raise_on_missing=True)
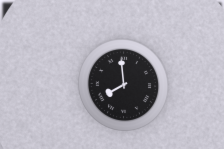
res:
h=7 m=59
